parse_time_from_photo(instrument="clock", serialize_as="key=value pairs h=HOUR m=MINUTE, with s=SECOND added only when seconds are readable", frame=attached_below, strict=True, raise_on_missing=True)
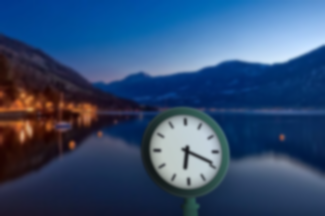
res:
h=6 m=19
